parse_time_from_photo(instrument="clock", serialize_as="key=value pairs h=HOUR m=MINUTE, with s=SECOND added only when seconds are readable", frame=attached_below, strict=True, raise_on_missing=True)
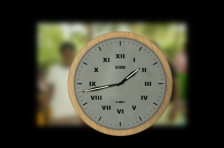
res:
h=1 m=43
